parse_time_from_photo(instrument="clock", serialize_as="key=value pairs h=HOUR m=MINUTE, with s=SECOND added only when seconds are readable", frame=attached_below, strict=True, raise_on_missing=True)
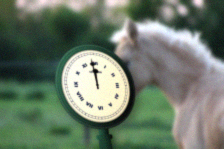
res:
h=11 m=59
